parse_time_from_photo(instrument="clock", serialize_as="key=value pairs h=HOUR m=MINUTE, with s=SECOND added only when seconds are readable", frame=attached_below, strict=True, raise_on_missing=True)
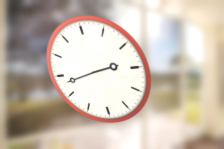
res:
h=2 m=43
